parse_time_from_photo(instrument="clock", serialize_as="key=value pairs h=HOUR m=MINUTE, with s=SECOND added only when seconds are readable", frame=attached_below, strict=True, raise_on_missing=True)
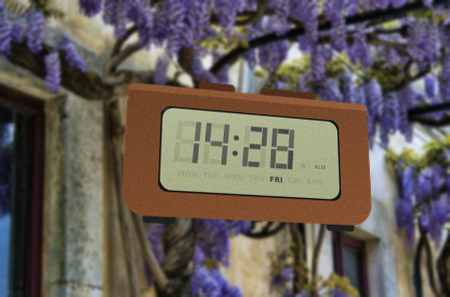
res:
h=14 m=28
